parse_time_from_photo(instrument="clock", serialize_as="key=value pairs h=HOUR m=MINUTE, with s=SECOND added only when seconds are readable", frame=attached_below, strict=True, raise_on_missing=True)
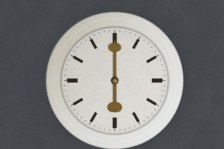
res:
h=6 m=0
